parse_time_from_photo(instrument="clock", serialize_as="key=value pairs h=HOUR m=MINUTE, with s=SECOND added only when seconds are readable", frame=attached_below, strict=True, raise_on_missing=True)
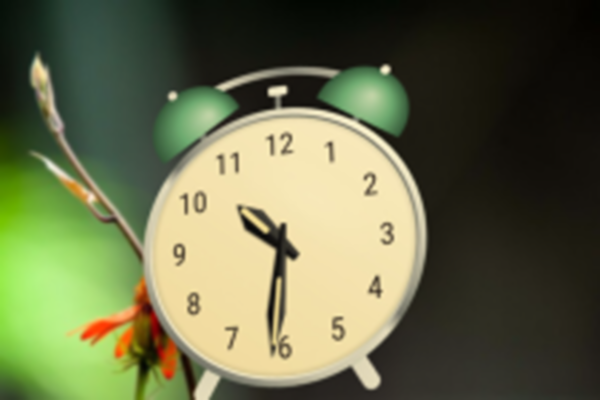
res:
h=10 m=31
